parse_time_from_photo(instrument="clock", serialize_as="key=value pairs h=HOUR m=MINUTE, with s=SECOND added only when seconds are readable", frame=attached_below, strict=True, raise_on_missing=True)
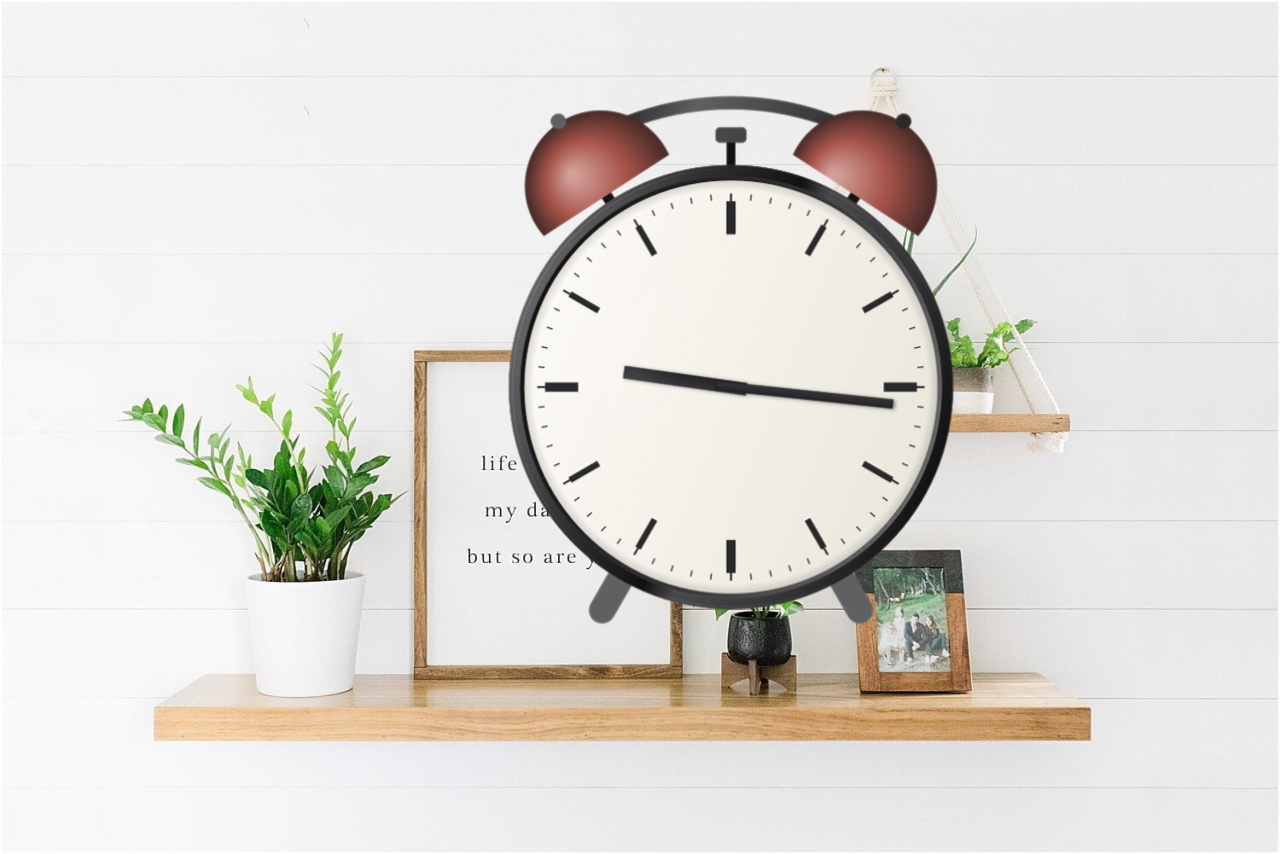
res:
h=9 m=16
